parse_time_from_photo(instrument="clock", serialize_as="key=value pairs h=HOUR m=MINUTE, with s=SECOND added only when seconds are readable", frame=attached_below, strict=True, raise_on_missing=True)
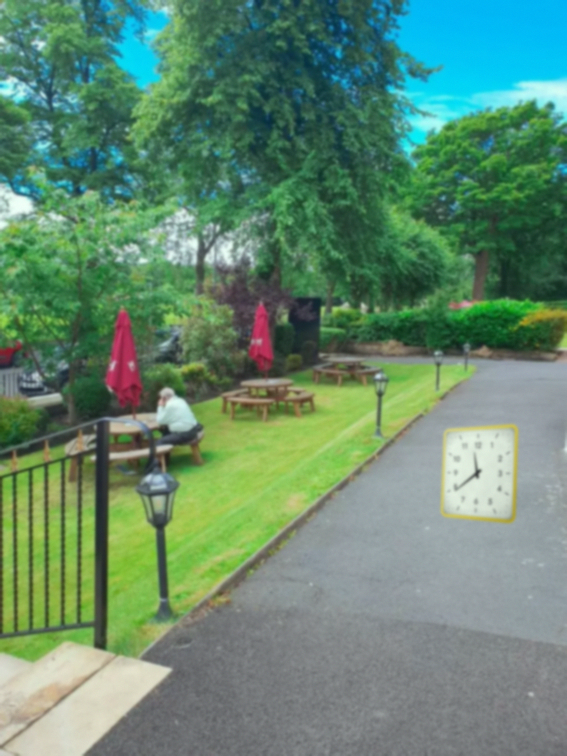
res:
h=11 m=39
